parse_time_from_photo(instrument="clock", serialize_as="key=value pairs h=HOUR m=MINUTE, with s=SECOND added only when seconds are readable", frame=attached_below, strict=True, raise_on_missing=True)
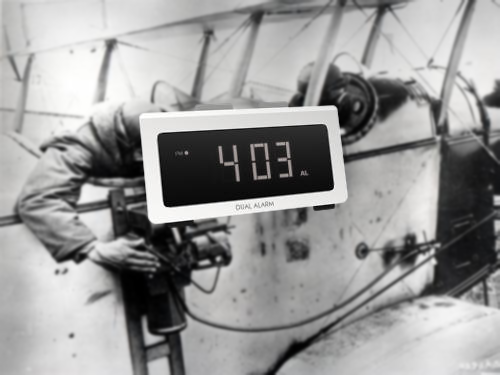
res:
h=4 m=3
